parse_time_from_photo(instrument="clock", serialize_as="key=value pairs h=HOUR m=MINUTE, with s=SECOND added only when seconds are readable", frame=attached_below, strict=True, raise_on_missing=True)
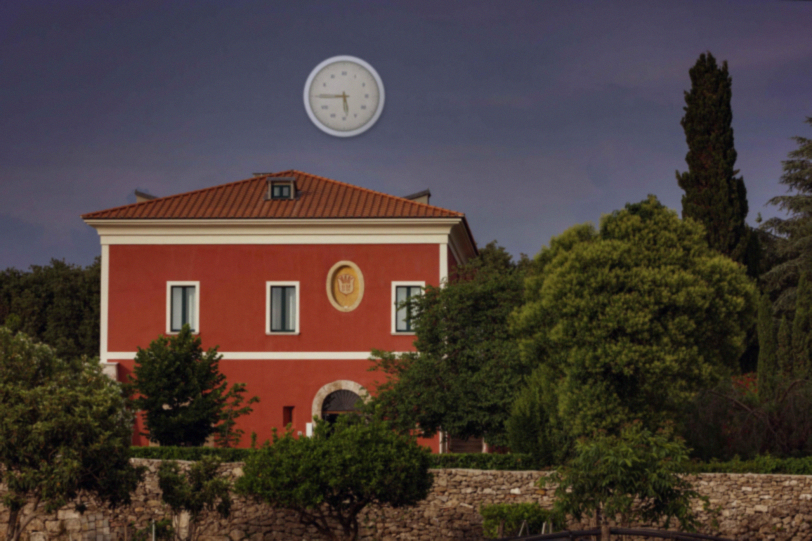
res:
h=5 m=45
